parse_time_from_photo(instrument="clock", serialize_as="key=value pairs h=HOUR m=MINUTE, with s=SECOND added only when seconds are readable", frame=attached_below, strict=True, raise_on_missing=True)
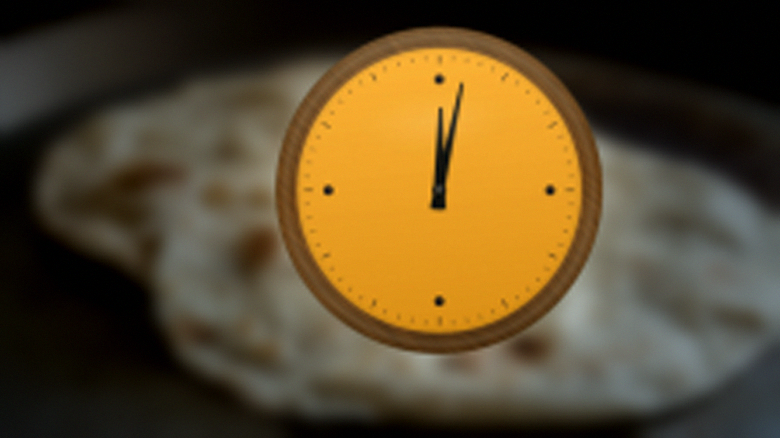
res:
h=12 m=2
